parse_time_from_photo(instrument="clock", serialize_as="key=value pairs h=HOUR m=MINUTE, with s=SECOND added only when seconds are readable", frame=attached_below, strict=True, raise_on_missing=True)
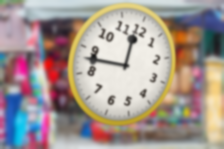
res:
h=11 m=43
